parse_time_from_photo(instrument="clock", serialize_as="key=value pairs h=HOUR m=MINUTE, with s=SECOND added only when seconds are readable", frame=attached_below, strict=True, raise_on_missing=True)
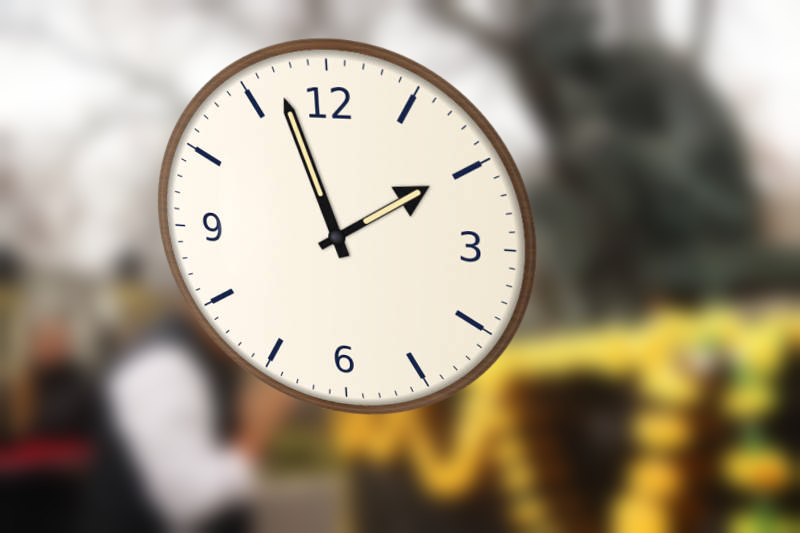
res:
h=1 m=57
